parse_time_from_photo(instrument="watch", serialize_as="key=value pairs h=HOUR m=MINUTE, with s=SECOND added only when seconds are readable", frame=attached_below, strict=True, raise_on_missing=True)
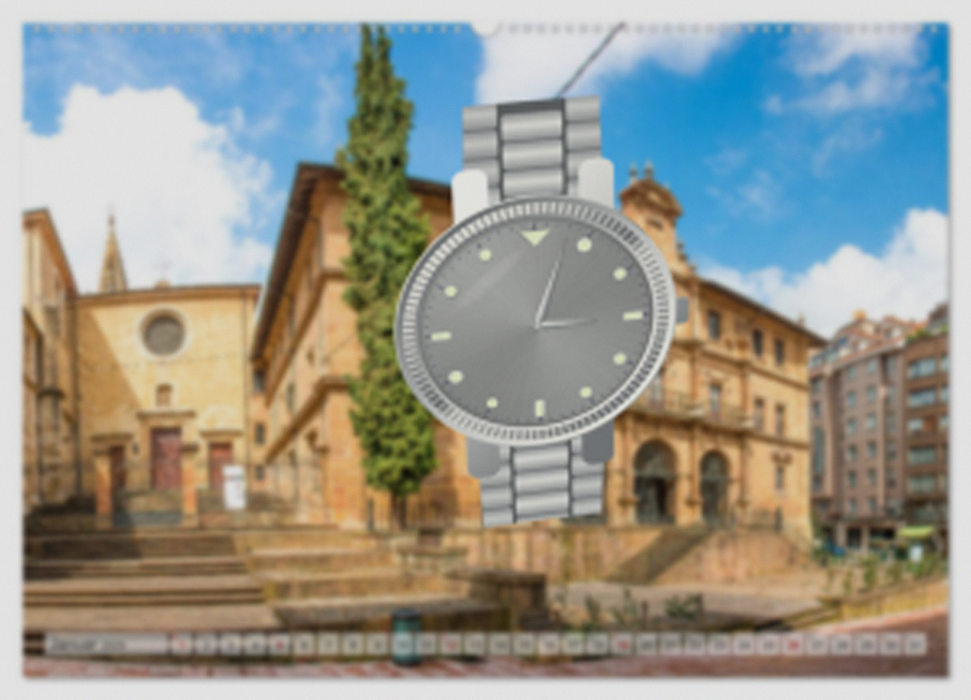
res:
h=3 m=3
